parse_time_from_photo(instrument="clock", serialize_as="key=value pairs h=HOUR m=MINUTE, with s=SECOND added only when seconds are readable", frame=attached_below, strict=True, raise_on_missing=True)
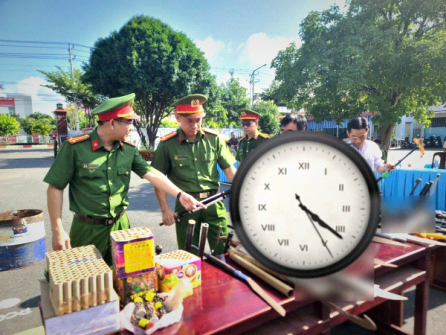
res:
h=4 m=21 s=25
